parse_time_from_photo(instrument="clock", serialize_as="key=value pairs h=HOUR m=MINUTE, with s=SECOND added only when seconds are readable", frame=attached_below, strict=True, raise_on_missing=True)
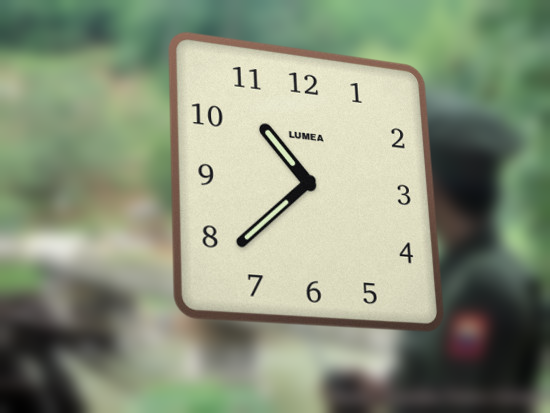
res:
h=10 m=38
